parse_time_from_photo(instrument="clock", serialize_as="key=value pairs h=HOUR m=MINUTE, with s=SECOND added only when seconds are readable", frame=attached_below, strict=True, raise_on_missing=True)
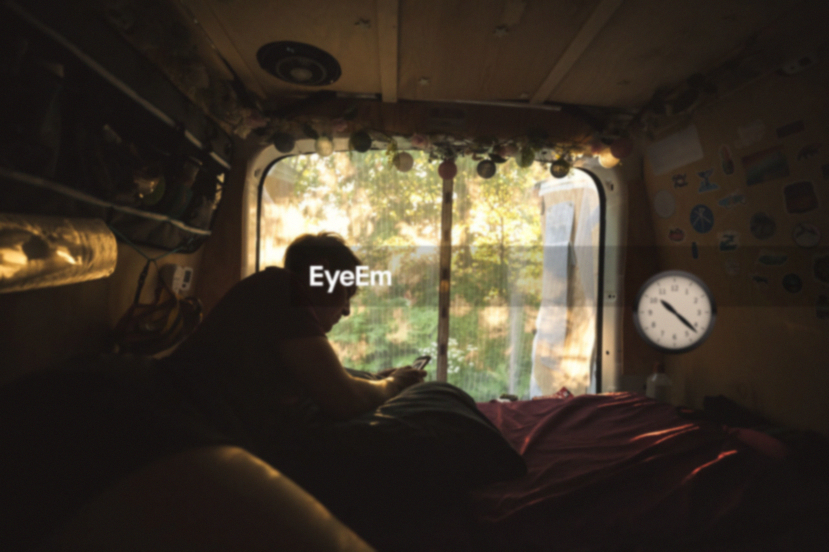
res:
h=10 m=22
